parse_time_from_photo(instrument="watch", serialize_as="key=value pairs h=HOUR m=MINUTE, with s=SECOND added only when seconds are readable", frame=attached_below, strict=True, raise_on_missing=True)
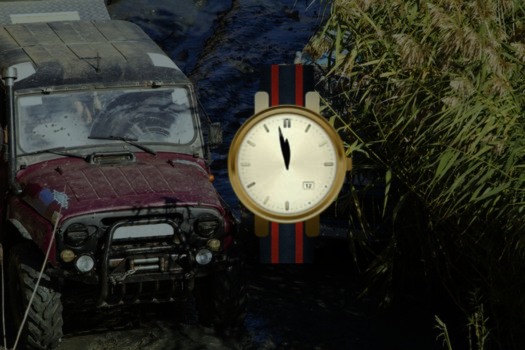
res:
h=11 m=58
